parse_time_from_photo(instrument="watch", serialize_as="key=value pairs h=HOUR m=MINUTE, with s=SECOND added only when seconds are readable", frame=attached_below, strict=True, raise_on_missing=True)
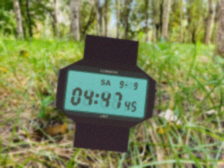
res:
h=4 m=47 s=45
